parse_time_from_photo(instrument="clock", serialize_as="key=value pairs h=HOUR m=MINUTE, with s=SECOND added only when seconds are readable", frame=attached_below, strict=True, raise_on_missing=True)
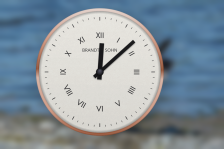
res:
h=12 m=8
